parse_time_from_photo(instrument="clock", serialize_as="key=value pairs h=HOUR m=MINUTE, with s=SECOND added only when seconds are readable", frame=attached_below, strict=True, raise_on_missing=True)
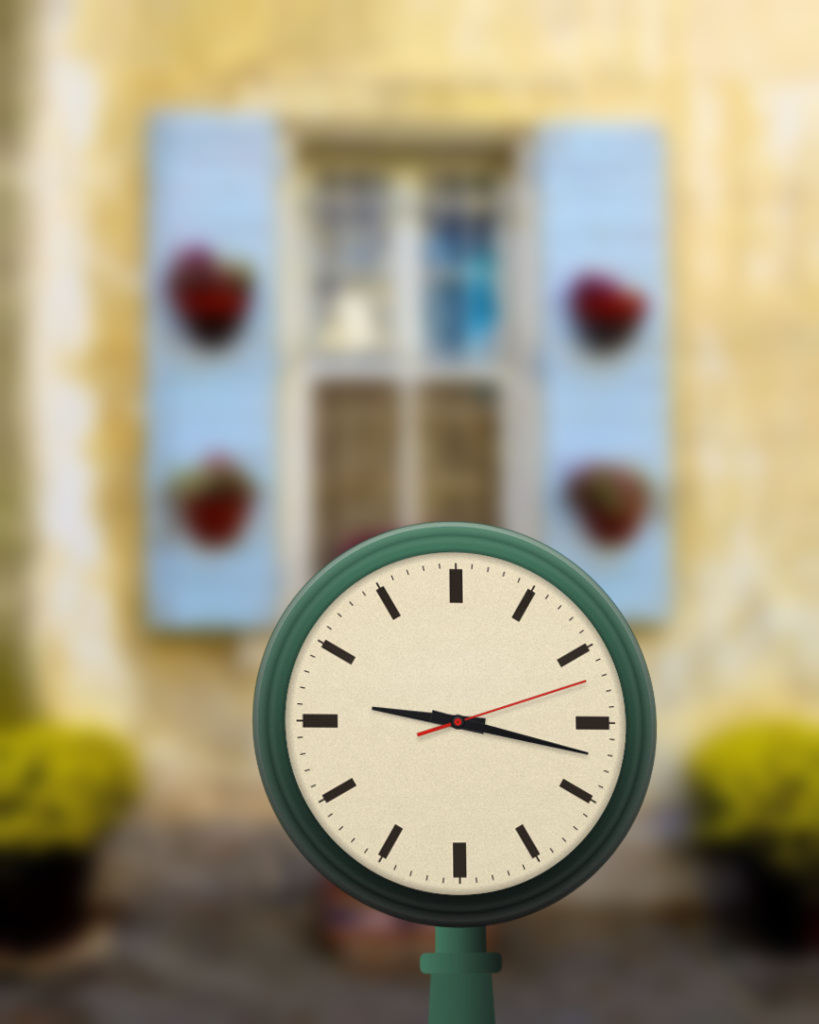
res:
h=9 m=17 s=12
